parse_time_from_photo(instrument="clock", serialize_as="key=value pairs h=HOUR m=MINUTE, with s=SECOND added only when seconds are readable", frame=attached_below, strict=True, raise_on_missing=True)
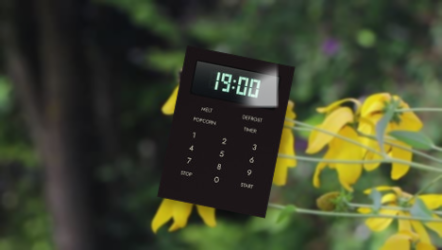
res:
h=19 m=0
